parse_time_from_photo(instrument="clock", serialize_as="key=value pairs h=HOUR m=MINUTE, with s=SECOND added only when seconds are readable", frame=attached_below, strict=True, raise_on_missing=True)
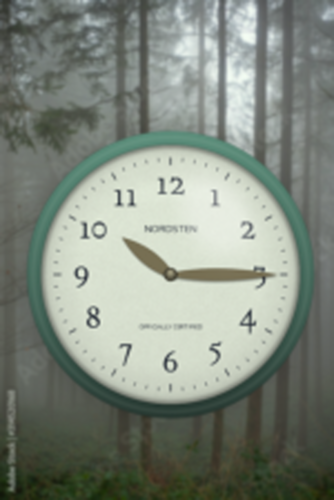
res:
h=10 m=15
